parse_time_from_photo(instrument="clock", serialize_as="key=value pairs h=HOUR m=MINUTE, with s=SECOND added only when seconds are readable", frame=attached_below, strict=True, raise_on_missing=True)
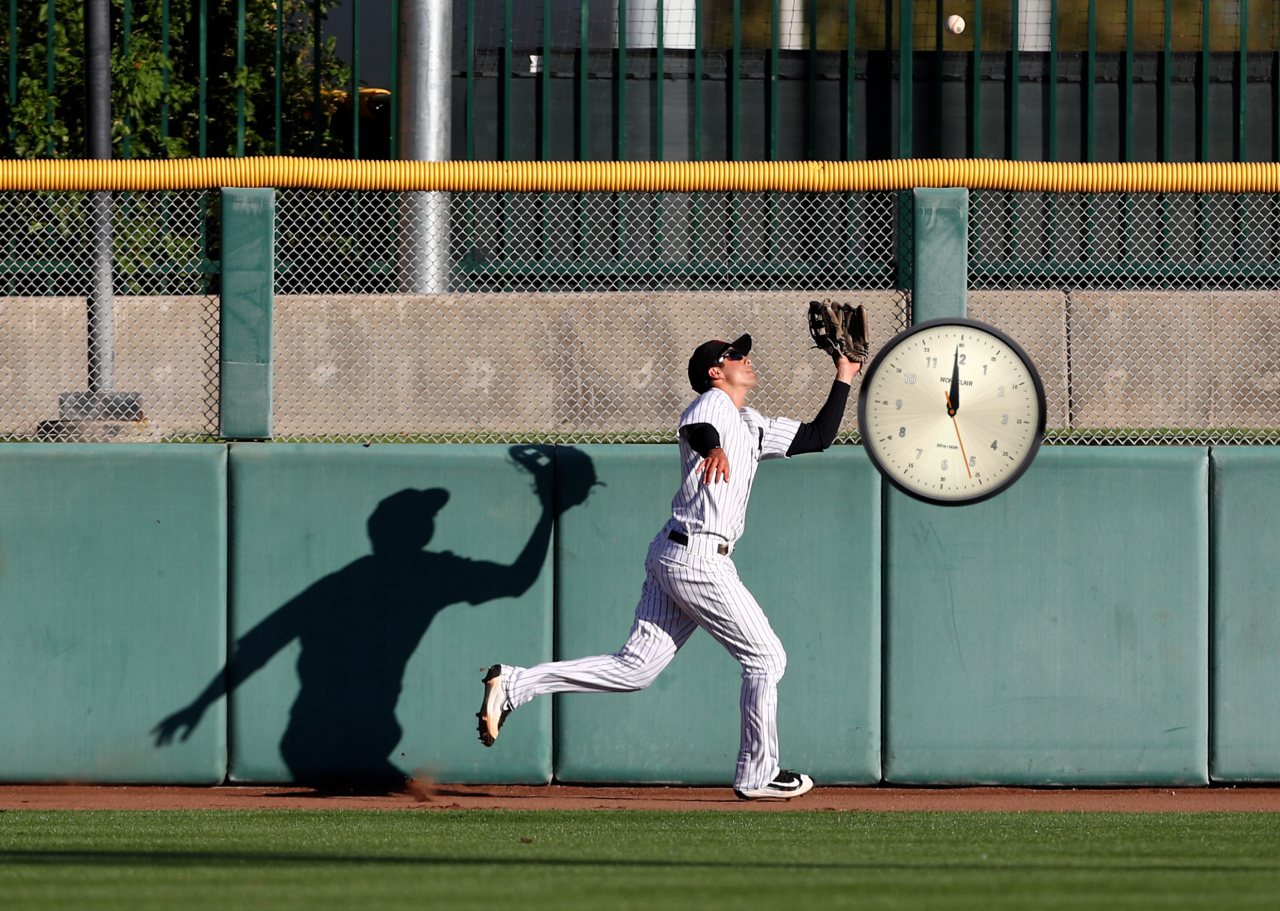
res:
h=11 m=59 s=26
